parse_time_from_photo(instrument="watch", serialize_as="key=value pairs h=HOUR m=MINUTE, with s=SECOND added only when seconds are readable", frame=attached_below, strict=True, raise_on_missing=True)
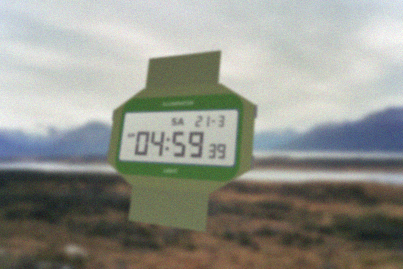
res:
h=4 m=59 s=39
